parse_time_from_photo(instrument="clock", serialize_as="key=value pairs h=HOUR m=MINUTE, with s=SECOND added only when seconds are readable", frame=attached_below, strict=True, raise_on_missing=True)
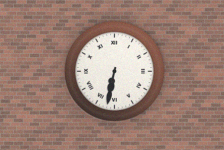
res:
h=6 m=32
